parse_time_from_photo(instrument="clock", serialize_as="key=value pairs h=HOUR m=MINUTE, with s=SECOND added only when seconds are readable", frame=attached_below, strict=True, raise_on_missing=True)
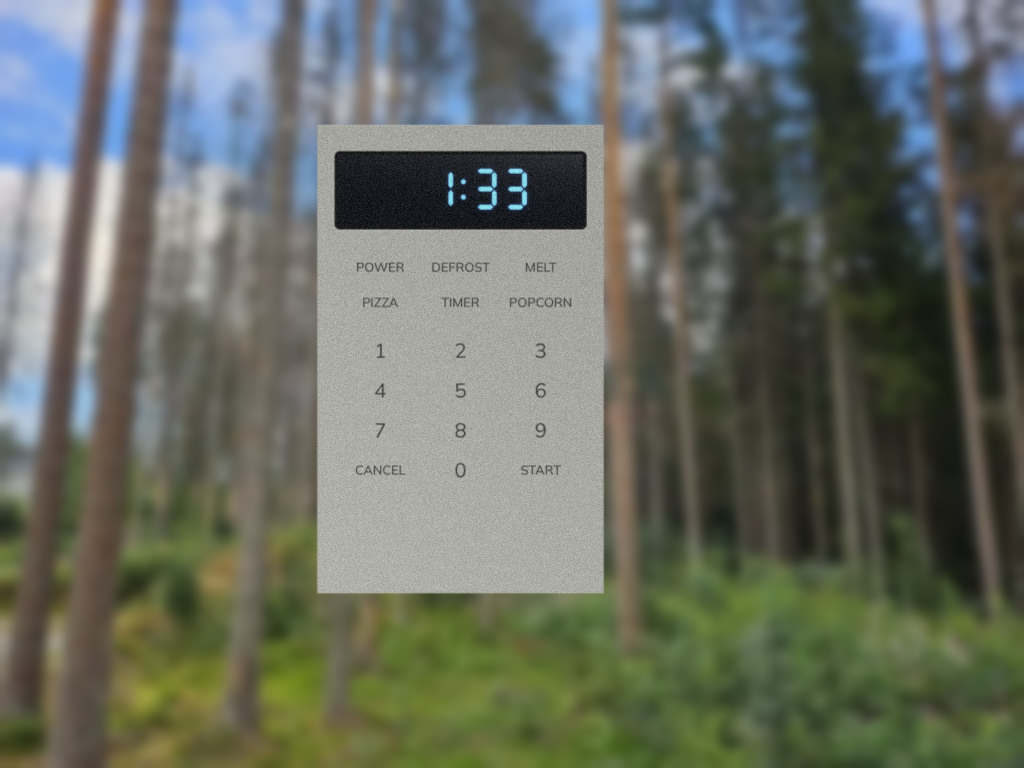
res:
h=1 m=33
